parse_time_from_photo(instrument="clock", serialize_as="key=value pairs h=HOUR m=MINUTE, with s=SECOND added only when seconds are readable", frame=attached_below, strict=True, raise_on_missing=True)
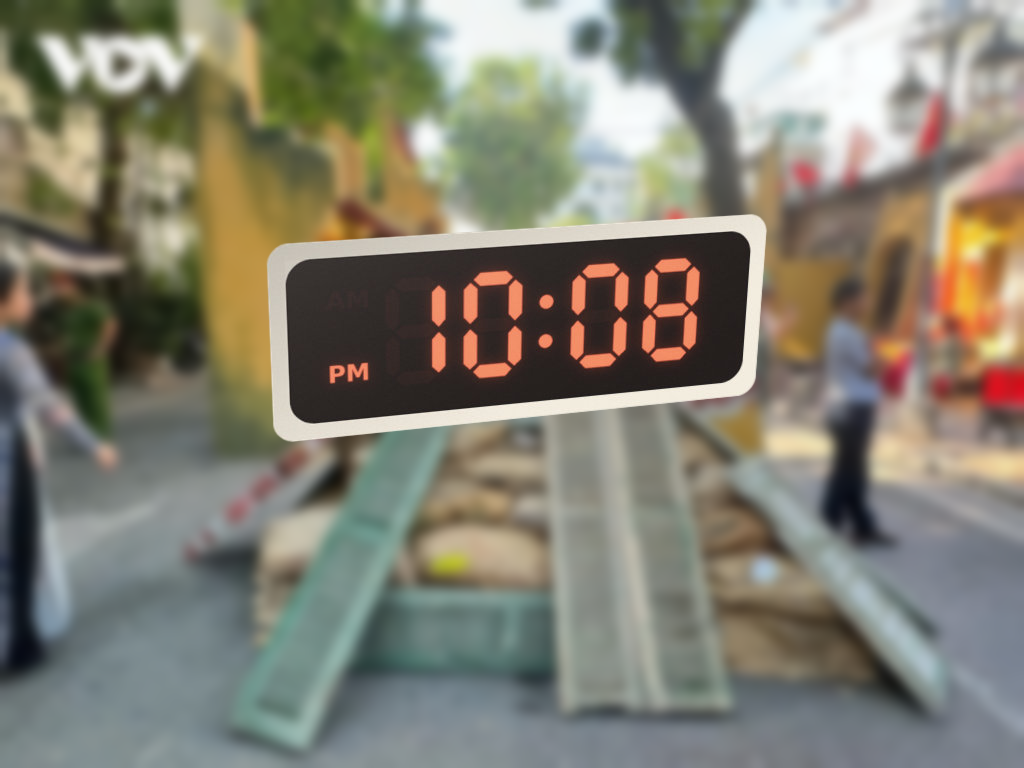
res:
h=10 m=8
